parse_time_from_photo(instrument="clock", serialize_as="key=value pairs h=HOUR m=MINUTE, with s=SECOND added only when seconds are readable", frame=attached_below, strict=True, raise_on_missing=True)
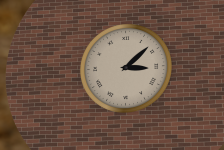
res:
h=3 m=8
